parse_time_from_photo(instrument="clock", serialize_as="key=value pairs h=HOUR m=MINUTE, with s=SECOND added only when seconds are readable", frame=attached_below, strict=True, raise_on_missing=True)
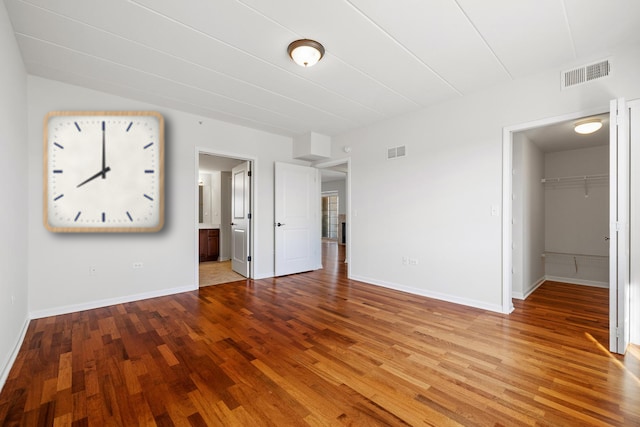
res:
h=8 m=0
